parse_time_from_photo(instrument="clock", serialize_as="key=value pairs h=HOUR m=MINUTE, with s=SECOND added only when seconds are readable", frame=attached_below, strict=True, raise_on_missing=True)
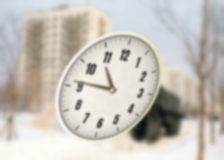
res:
h=10 m=46
